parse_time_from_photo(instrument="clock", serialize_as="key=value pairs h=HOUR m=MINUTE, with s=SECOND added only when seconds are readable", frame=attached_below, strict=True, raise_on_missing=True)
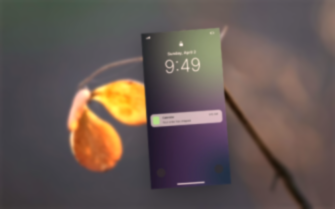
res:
h=9 m=49
